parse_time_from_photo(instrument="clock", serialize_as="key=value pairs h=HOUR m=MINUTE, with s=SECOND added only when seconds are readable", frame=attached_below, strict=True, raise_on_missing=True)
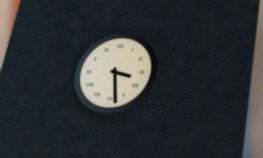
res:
h=3 m=28
